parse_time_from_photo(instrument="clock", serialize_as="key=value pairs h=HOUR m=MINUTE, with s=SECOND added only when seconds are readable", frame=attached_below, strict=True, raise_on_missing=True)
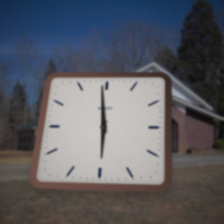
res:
h=5 m=59
